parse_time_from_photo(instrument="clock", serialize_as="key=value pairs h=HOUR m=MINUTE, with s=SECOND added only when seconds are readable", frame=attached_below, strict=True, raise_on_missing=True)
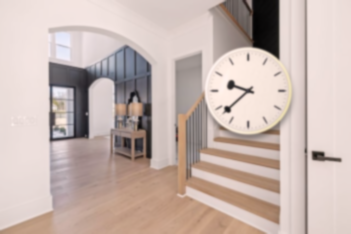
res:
h=9 m=38
